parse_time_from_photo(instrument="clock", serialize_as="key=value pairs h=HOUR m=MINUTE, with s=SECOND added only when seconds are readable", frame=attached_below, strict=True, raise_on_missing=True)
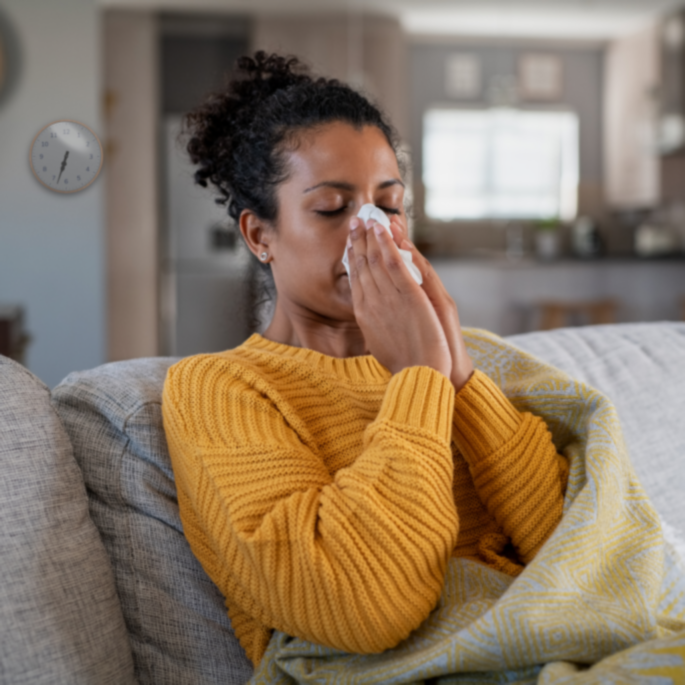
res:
h=6 m=33
